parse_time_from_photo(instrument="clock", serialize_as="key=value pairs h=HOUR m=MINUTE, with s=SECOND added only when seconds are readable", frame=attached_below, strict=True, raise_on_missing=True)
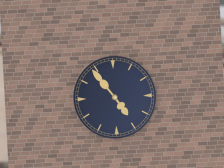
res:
h=4 m=54
